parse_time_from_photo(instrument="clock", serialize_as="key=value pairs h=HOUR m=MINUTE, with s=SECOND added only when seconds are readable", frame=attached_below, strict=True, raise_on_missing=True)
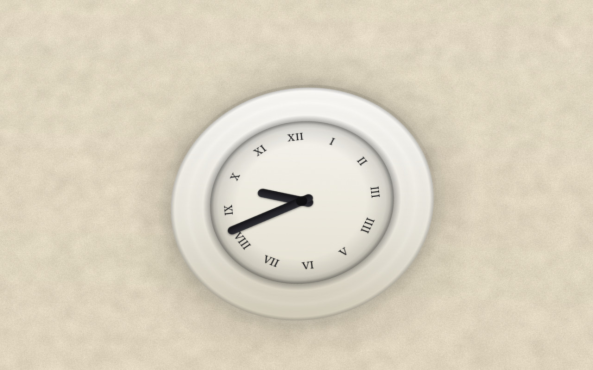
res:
h=9 m=42
